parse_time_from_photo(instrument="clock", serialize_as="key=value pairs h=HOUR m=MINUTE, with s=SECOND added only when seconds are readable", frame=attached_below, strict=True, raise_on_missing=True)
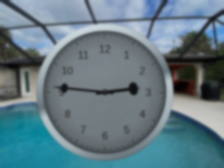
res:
h=2 m=46
